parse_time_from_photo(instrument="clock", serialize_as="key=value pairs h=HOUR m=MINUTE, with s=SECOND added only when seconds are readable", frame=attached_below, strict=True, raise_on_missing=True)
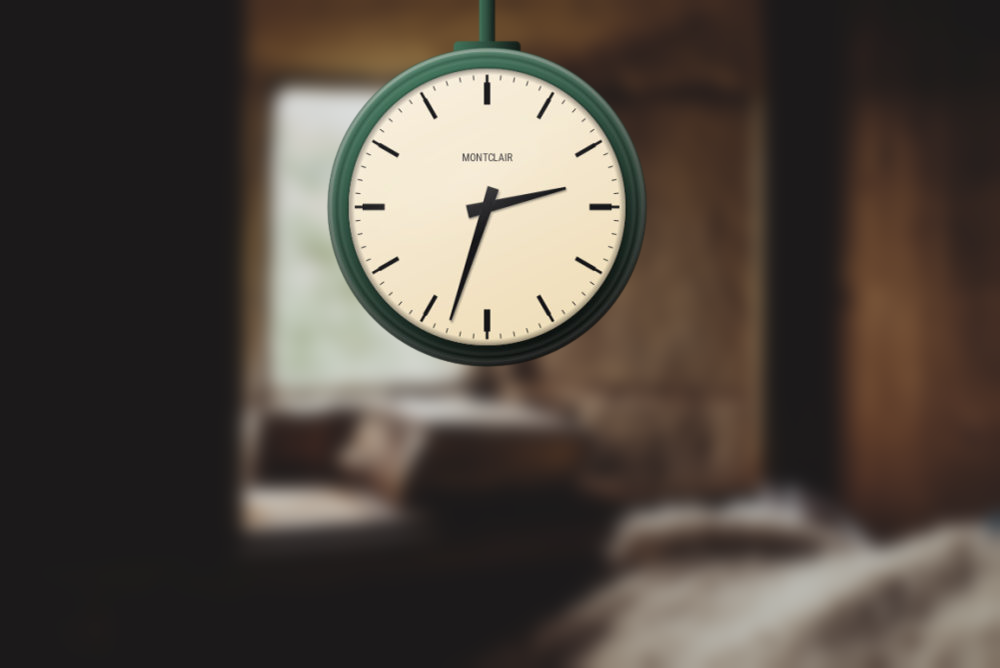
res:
h=2 m=33
